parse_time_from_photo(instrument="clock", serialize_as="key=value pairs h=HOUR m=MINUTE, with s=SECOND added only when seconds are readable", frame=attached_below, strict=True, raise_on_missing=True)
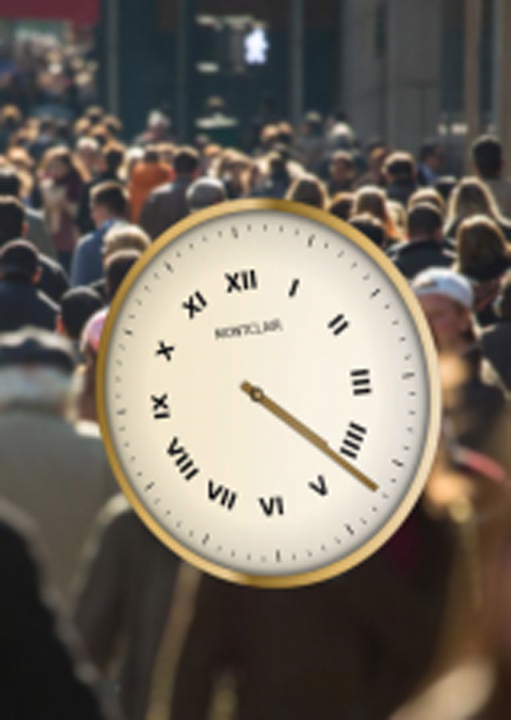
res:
h=4 m=22
